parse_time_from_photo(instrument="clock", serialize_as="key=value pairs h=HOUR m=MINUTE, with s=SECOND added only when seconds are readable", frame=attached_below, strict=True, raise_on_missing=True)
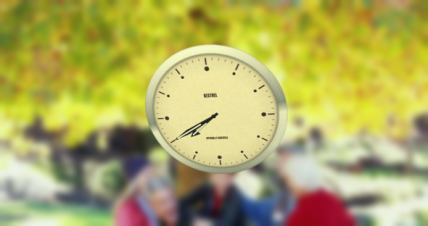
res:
h=7 m=40
